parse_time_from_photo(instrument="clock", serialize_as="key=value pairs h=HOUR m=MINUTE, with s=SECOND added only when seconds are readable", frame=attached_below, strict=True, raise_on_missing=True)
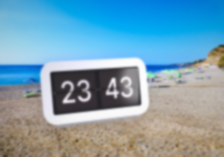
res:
h=23 m=43
